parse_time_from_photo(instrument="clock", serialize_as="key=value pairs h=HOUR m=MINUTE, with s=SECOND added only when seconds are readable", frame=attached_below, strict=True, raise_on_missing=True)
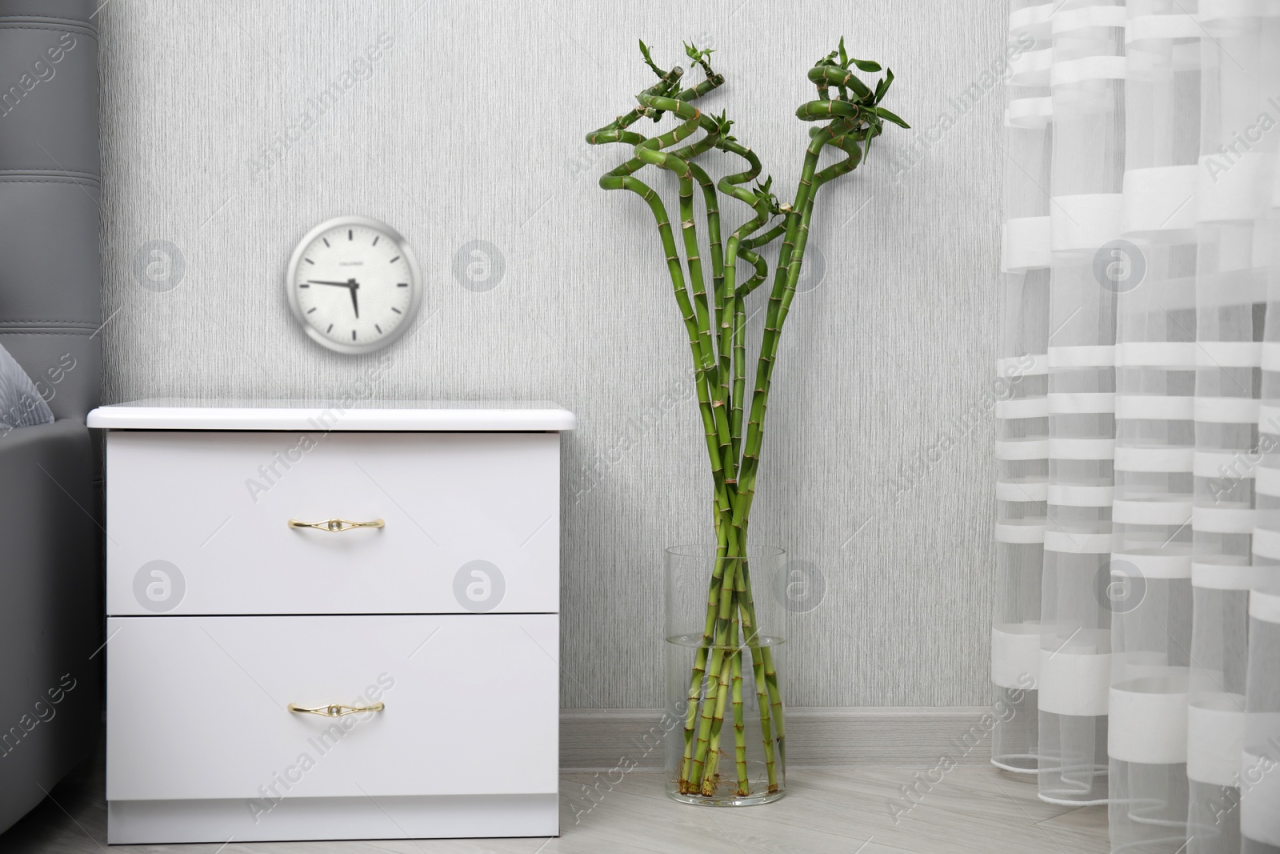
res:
h=5 m=46
